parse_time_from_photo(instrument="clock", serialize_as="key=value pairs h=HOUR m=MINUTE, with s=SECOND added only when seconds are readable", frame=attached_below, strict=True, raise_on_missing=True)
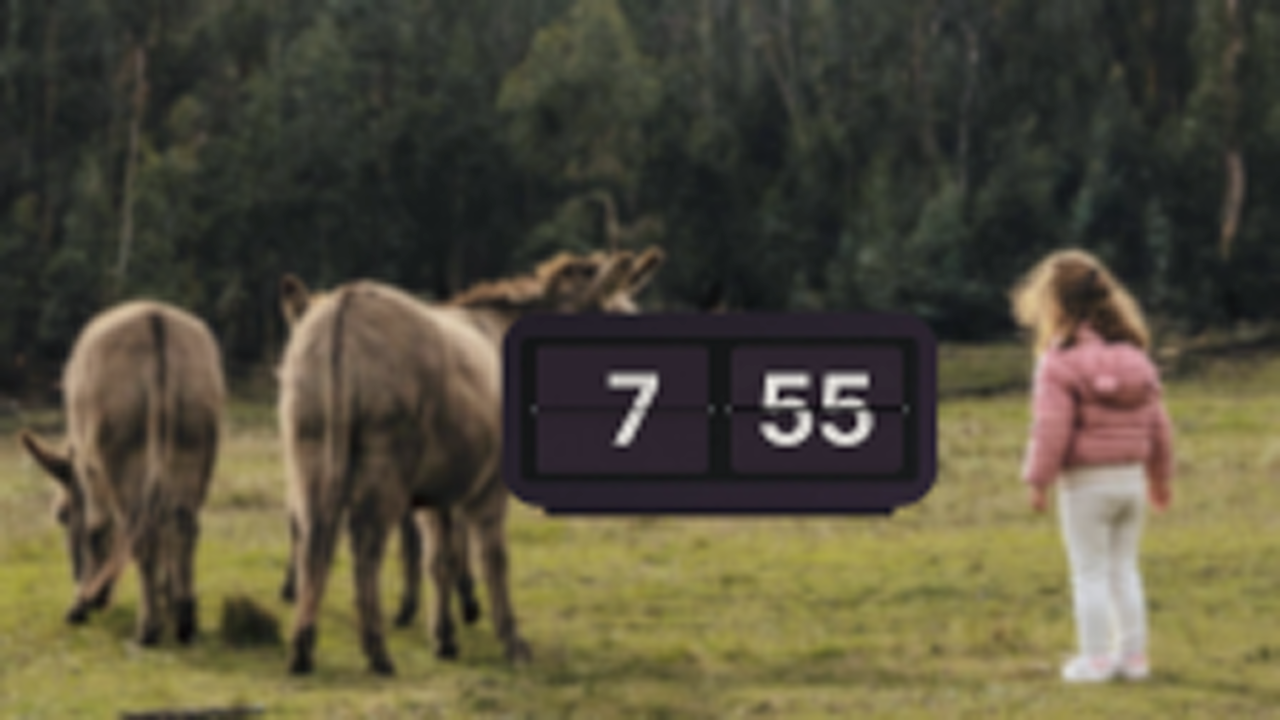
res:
h=7 m=55
